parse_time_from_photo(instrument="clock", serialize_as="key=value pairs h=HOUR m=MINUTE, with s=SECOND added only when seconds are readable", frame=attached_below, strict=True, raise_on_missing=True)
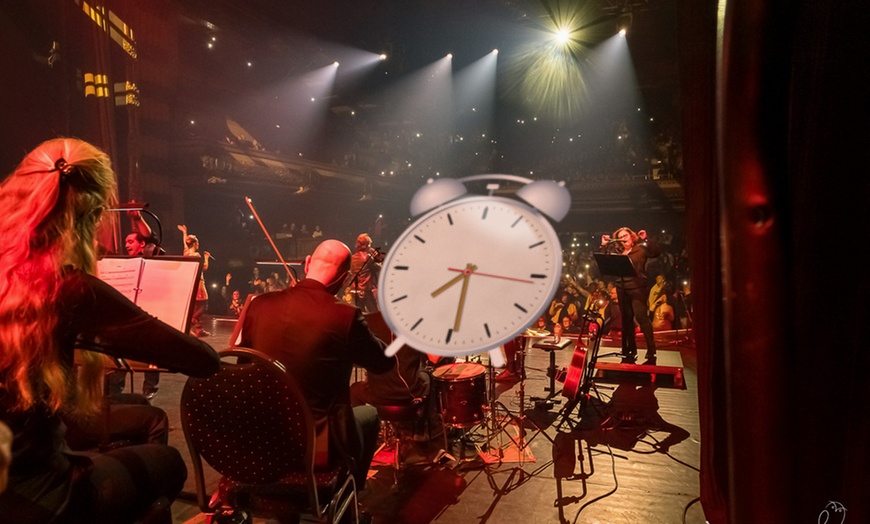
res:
h=7 m=29 s=16
